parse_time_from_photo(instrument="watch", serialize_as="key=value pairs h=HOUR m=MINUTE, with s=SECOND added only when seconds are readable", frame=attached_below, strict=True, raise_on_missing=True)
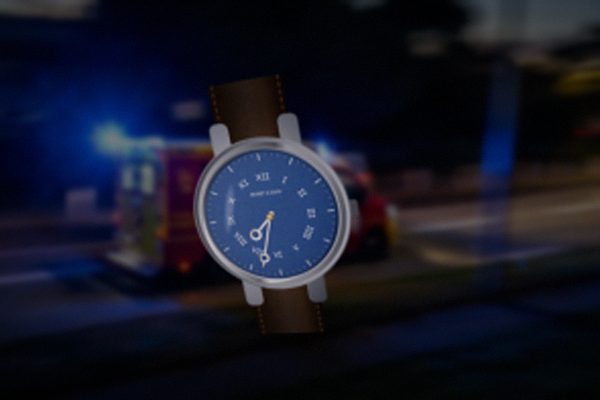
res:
h=7 m=33
